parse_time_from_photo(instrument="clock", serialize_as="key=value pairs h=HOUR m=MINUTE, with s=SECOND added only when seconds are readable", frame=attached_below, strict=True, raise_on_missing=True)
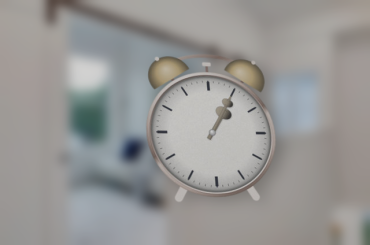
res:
h=1 m=5
